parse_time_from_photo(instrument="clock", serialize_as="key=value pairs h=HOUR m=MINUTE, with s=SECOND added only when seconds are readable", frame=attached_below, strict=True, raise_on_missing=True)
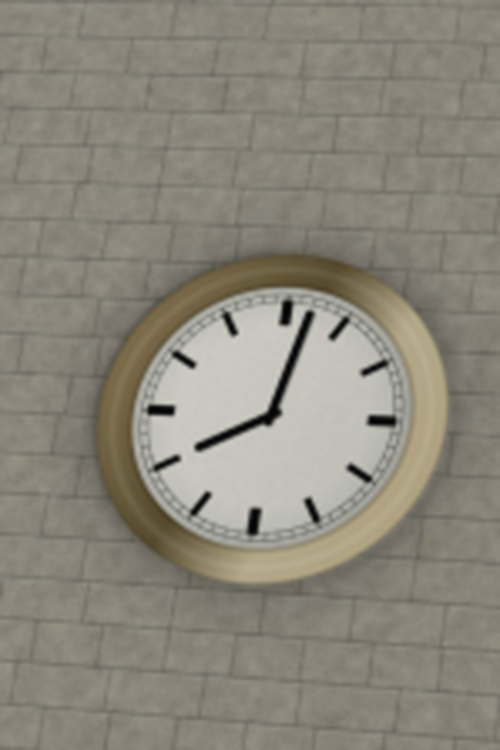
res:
h=8 m=2
